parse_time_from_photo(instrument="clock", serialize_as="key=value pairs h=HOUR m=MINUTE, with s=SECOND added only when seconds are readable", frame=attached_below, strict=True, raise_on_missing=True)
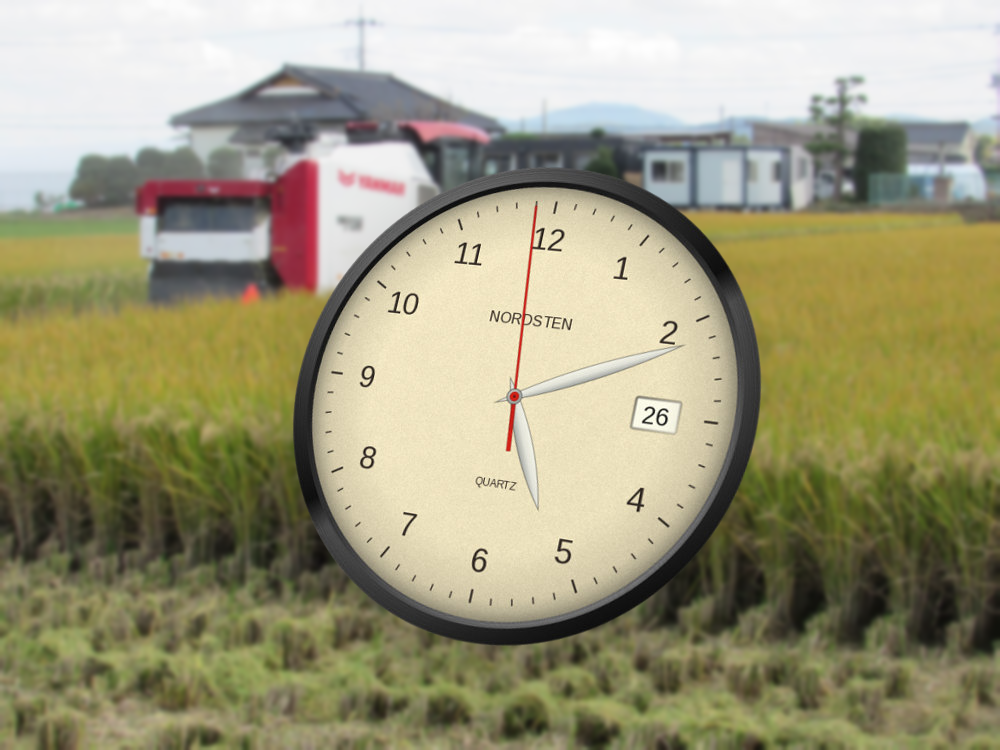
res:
h=5 m=10 s=59
